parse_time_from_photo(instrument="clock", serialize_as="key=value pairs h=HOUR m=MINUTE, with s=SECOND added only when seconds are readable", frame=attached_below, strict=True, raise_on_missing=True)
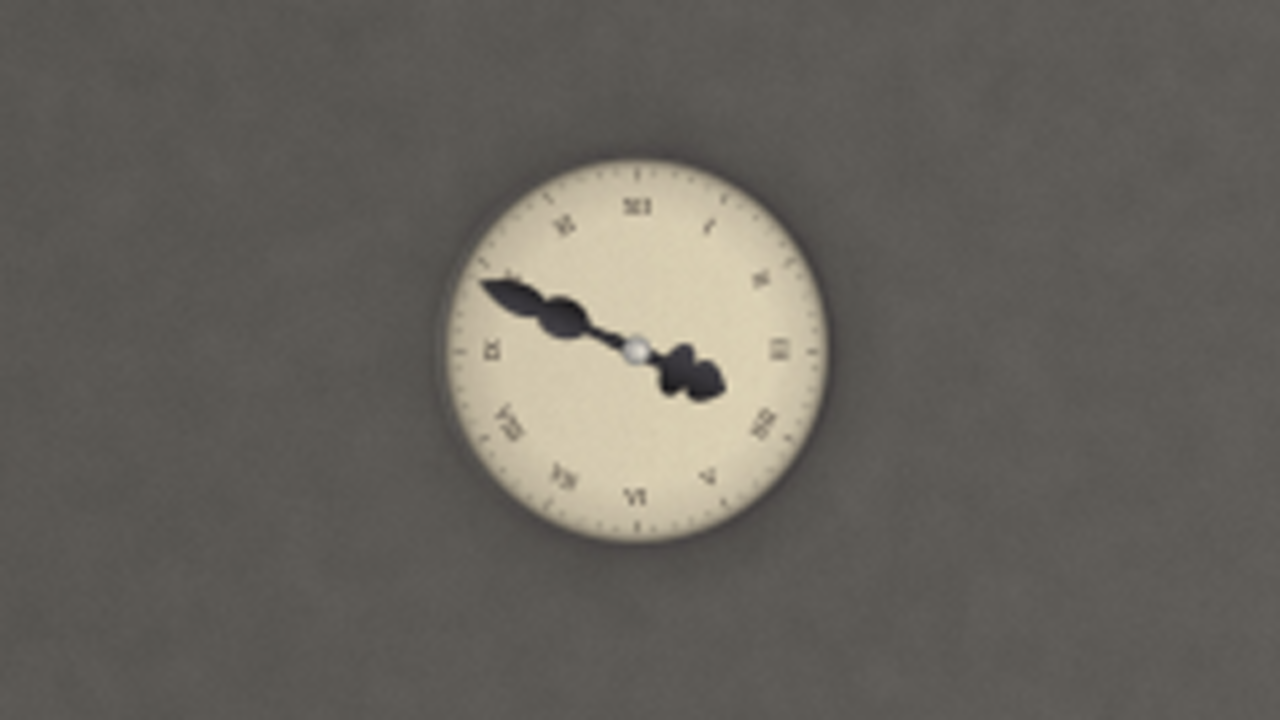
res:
h=3 m=49
